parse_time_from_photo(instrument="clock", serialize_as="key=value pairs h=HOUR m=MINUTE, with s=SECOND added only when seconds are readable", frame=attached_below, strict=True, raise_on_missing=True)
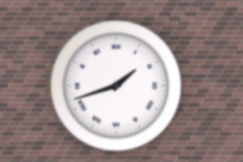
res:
h=1 m=42
